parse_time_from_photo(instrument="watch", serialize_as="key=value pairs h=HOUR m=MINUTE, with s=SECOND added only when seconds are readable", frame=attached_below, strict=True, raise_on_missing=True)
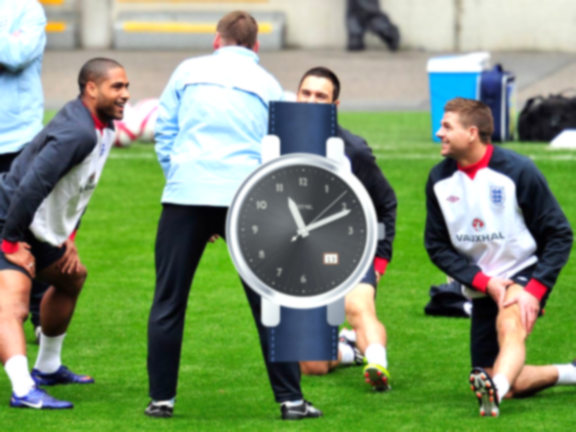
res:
h=11 m=11 s=8
